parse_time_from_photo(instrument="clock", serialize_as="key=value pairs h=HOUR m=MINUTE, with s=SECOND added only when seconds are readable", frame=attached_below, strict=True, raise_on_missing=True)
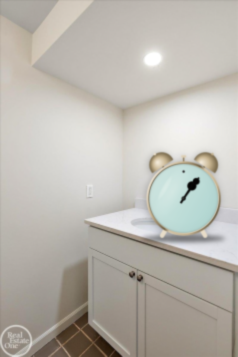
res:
h=1 m=6
